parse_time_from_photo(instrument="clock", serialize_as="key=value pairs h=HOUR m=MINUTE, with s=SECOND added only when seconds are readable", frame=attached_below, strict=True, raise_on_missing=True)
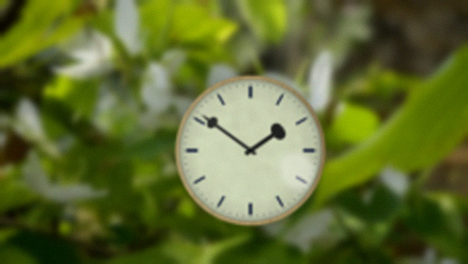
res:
h=1 m=51
